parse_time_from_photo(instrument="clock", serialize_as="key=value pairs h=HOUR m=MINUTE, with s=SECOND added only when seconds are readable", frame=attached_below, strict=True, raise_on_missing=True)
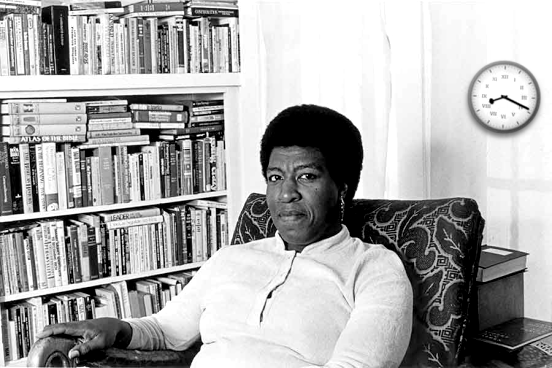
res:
h=8 m=19
